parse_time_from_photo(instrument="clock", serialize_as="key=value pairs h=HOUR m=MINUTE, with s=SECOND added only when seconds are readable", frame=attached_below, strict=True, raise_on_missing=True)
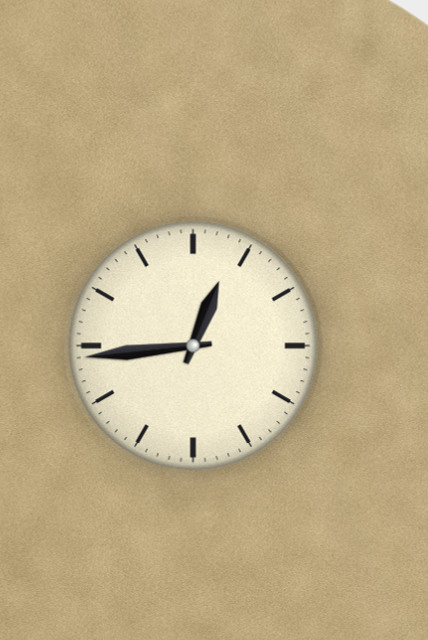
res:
h=12 m=44
